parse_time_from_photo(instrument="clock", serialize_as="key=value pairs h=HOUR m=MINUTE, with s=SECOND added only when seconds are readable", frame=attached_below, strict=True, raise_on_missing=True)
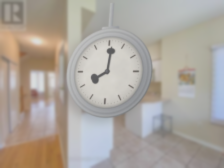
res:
h=8 m=1
